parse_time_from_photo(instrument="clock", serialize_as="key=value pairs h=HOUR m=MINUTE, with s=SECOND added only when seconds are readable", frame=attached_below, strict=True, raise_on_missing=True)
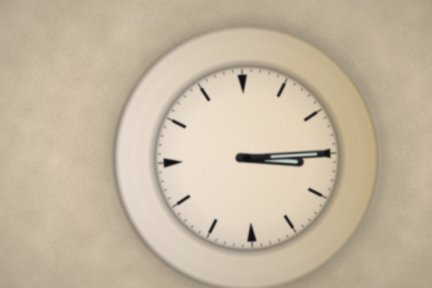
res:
h=3 m=15
